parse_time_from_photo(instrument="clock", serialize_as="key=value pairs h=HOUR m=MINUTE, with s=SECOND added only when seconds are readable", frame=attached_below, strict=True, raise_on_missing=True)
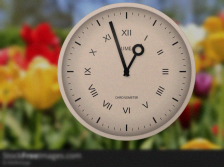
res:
h=12 m=57
